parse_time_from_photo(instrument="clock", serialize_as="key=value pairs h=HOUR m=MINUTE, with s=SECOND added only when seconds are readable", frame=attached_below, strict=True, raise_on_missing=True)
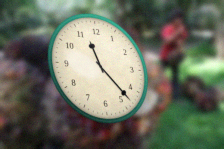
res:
h=11 m=23
